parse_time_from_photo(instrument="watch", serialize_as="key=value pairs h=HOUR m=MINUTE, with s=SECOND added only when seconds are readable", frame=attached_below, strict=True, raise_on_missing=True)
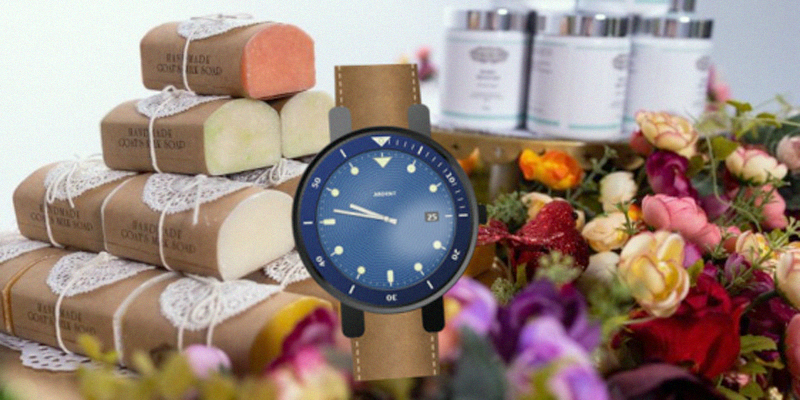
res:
h=9 m=47
